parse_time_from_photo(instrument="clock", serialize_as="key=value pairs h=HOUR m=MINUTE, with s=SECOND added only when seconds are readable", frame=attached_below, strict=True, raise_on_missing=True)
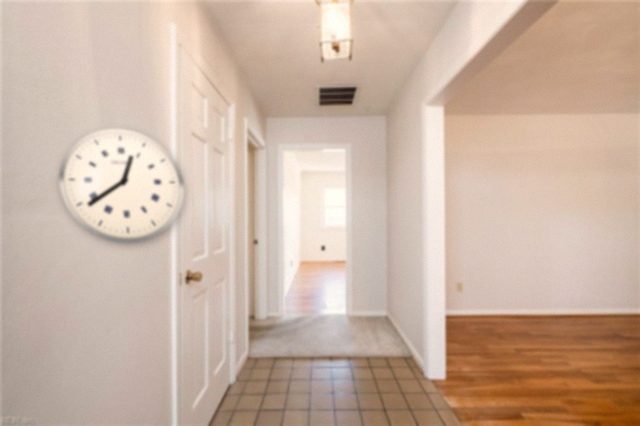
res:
h=12 m=39
